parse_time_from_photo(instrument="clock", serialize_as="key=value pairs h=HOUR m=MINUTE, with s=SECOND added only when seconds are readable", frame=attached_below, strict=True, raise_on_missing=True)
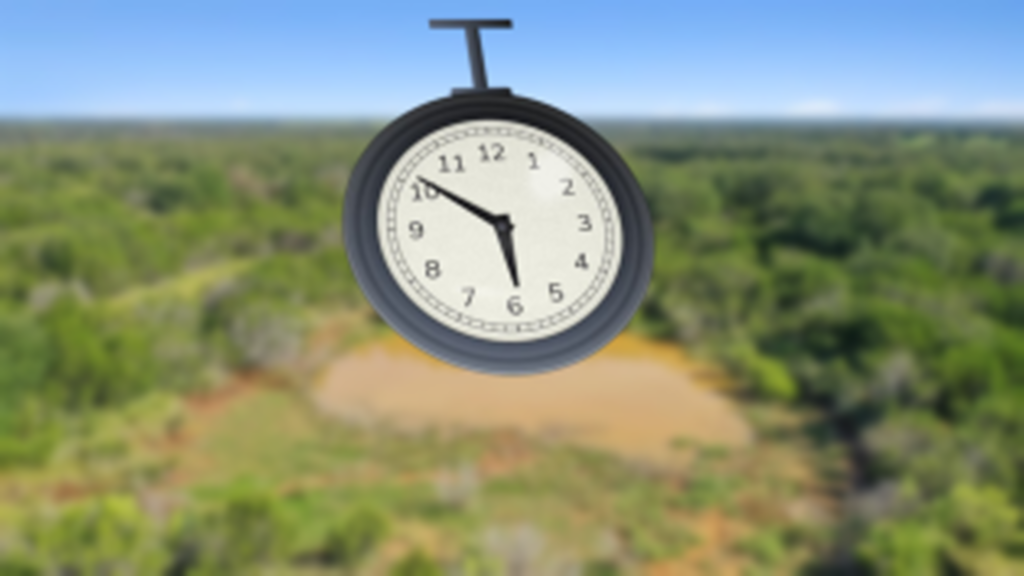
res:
h=5 m=51
